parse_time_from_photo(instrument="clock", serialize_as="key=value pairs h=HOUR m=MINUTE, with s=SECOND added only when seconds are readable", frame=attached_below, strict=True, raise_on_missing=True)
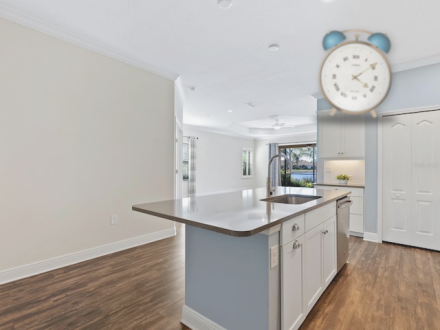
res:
h=4 m=9
